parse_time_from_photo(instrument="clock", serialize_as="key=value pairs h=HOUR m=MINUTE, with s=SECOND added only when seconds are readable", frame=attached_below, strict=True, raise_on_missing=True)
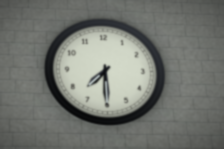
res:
h=7 m=30
